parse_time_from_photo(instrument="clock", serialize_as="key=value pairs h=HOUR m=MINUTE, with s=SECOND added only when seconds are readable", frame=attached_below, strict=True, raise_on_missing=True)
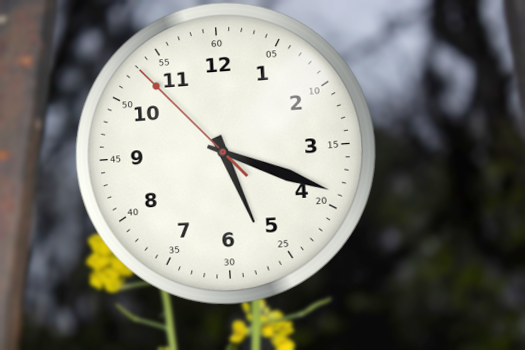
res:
h=5 m=18 s=53
